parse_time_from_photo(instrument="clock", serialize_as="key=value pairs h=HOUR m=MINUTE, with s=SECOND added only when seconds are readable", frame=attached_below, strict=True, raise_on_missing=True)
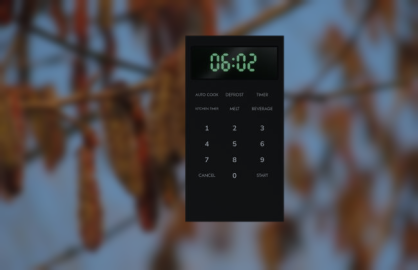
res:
h=6 m=2
